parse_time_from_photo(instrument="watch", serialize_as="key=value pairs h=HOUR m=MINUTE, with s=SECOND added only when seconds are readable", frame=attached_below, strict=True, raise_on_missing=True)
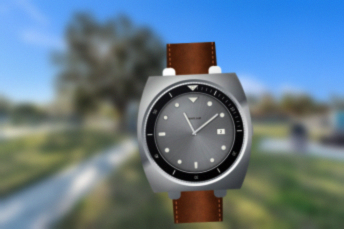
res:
h=11 m=9
